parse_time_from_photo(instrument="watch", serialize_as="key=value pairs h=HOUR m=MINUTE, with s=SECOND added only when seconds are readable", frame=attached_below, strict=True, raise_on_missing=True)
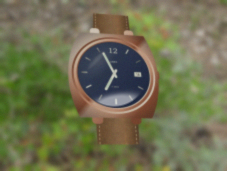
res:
h=6 m=56
